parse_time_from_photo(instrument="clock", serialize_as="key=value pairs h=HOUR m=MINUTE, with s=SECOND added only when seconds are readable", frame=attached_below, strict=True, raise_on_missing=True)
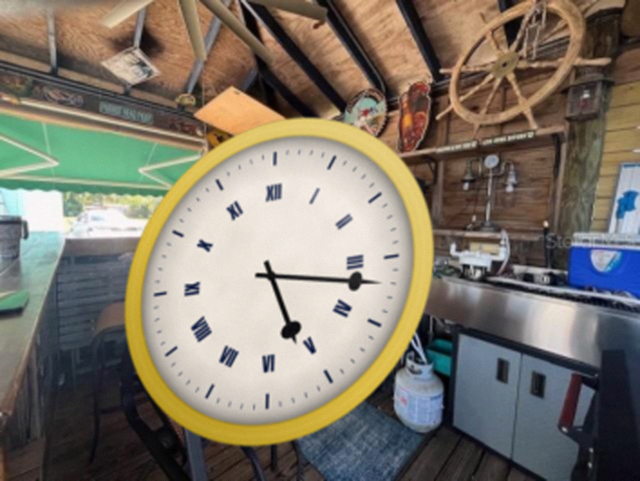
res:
h=5 m=17
